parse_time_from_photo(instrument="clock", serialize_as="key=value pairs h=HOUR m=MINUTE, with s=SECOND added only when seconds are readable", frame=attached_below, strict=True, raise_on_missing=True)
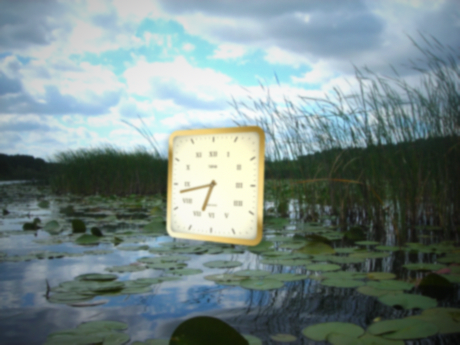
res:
h=6 m=43
